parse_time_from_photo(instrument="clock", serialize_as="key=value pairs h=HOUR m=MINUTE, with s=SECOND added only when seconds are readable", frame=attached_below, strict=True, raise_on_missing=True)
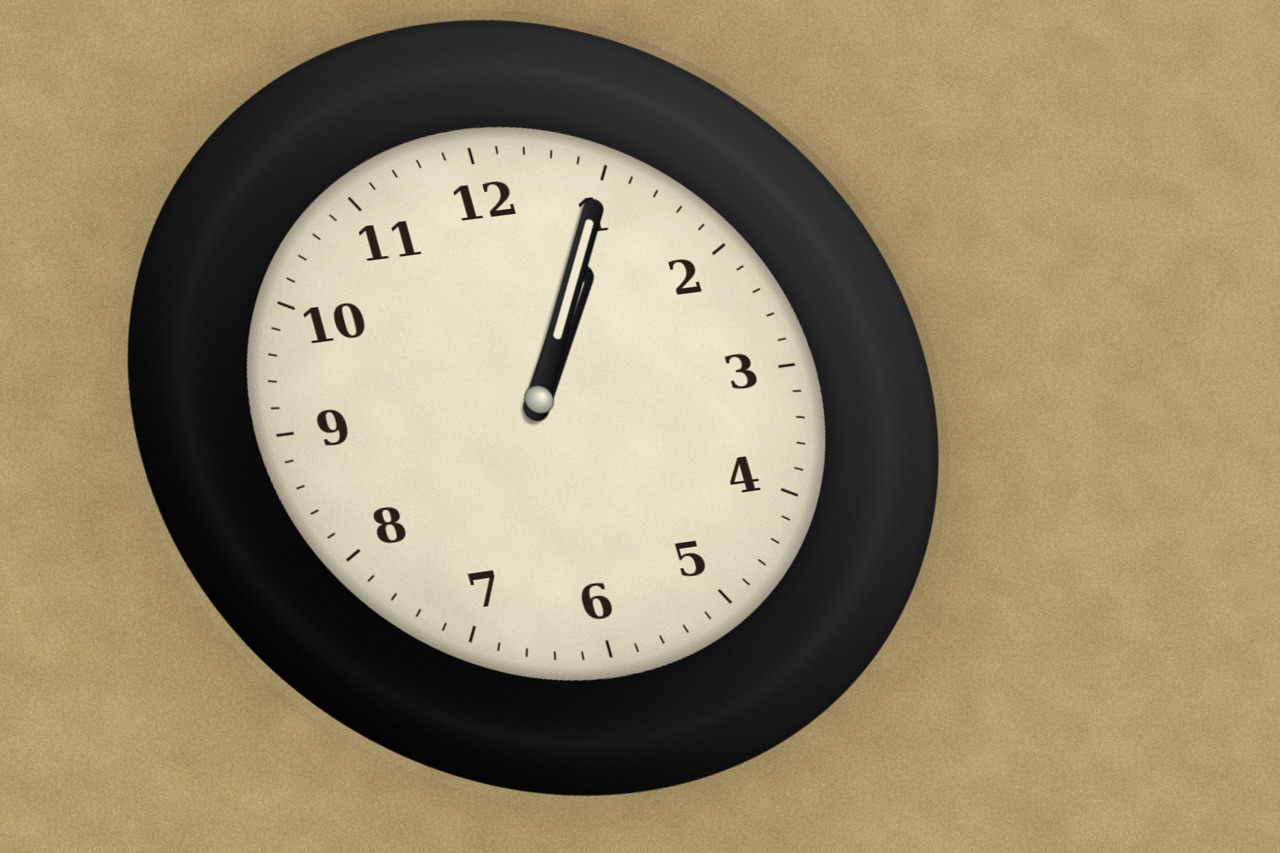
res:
h=1 m=5
